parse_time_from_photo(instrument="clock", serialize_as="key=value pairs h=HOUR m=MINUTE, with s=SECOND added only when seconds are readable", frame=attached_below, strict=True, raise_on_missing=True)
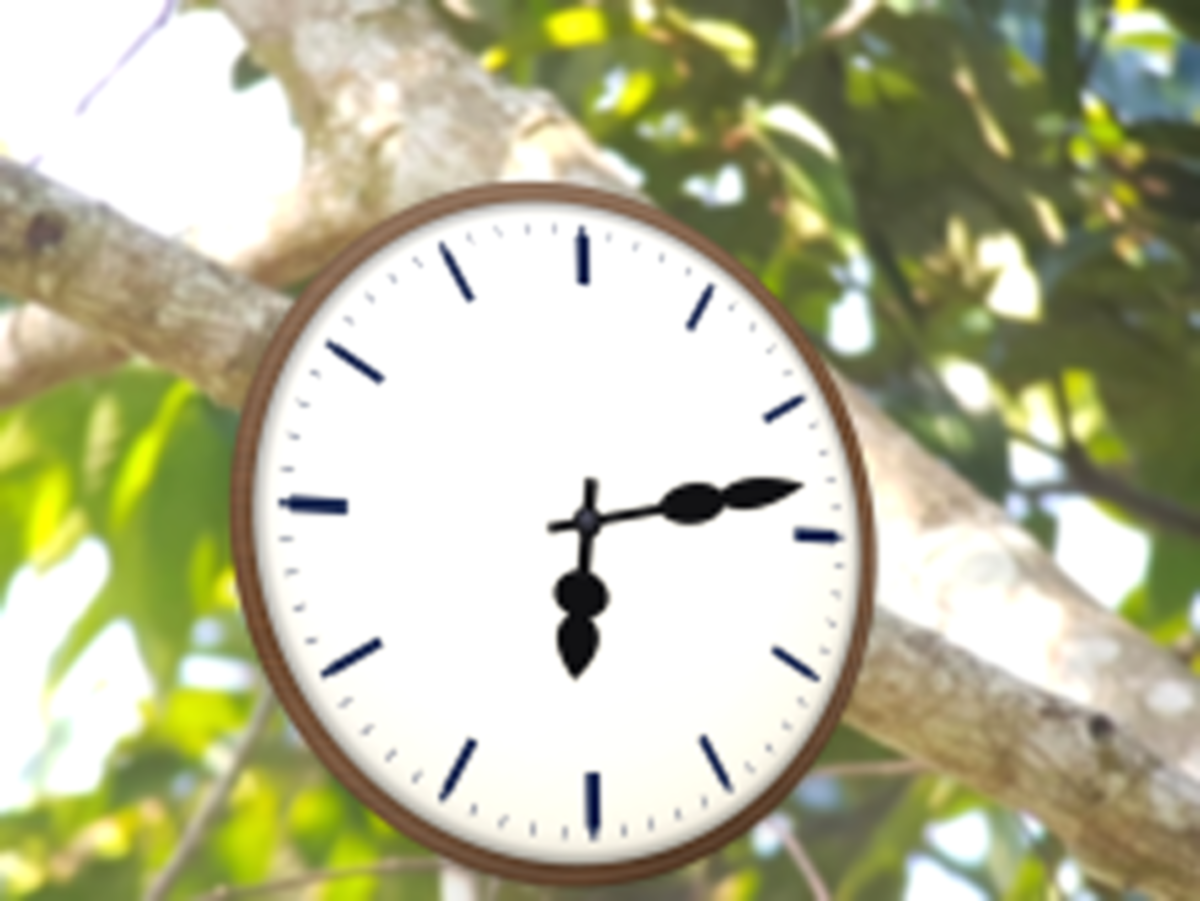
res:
h=6 m=13
